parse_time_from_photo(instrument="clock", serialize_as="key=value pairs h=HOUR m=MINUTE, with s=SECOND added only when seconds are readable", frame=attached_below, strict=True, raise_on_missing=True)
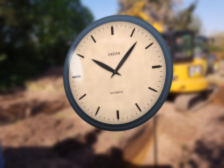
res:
h=10 m=7
